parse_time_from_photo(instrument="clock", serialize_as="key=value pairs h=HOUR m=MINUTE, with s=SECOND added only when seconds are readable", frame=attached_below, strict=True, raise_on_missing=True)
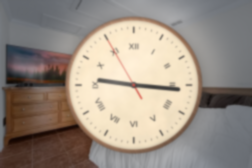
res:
h=9 m=15 s=55
